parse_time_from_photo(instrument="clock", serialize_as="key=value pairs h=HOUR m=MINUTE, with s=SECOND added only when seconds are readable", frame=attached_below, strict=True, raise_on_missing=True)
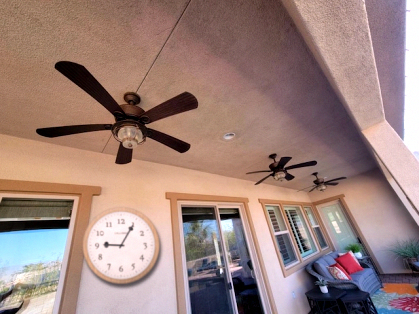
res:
h=9 m=5
